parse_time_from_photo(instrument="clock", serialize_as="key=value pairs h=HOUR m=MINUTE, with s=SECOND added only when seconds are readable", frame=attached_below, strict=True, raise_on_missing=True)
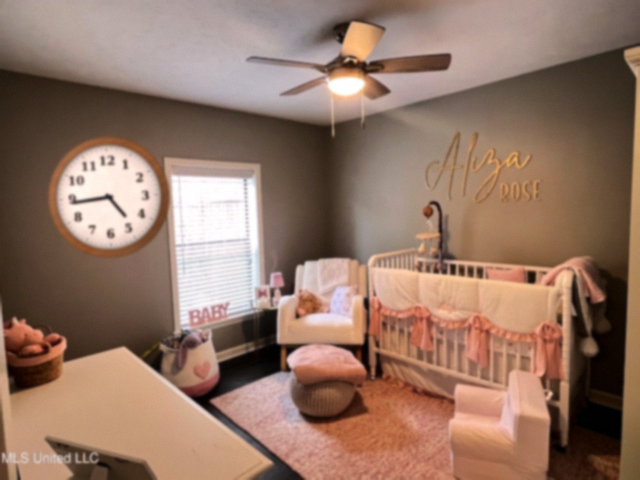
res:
h=4 m=44
